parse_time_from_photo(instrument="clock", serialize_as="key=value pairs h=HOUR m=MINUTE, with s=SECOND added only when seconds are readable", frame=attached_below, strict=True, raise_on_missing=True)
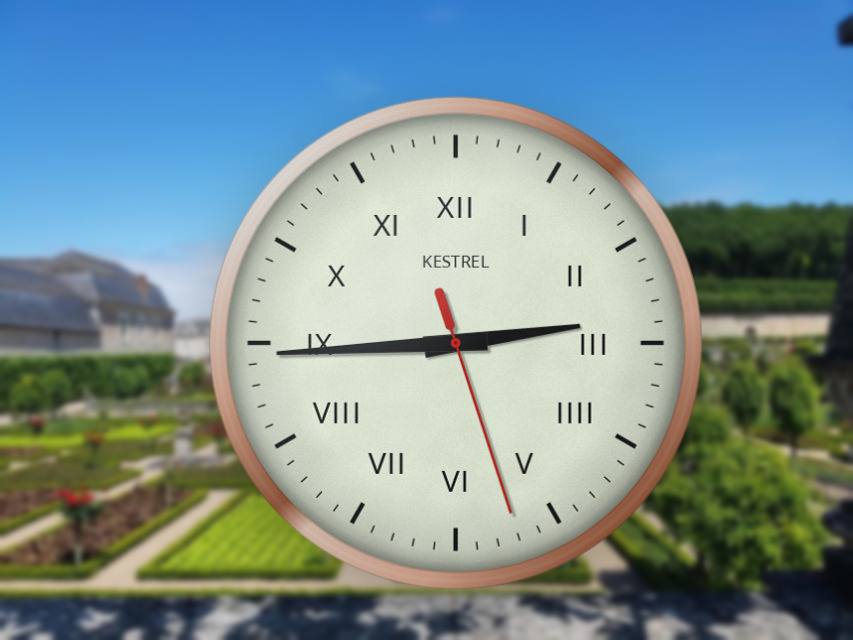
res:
h=2 m=44 s=27
